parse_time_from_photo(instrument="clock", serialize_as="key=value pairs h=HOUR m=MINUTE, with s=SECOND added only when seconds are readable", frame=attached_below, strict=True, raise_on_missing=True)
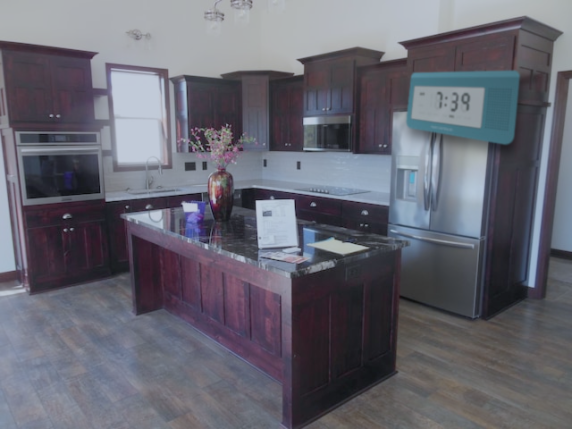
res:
h=7 m=39
